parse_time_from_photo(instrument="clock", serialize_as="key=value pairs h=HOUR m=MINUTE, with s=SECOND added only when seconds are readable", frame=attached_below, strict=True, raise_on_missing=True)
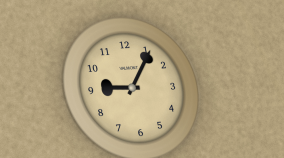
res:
h=9 m=6
